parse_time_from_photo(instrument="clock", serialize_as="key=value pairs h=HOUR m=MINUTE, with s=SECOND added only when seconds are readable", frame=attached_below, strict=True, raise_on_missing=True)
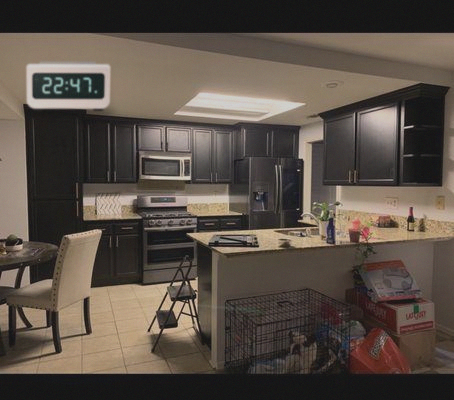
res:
h=22 m=47
